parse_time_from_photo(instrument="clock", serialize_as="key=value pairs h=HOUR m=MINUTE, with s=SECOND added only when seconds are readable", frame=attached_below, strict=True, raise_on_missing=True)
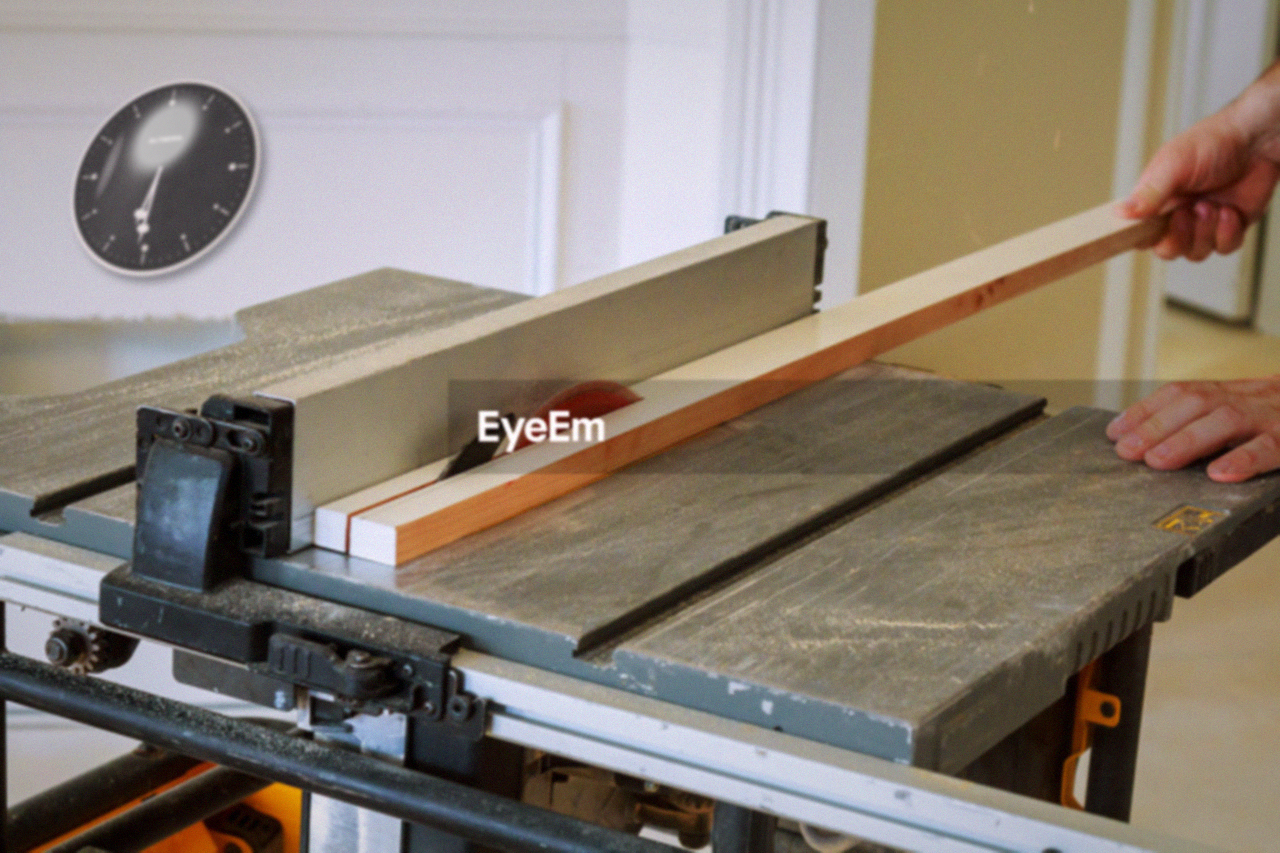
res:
h=6 m=31
